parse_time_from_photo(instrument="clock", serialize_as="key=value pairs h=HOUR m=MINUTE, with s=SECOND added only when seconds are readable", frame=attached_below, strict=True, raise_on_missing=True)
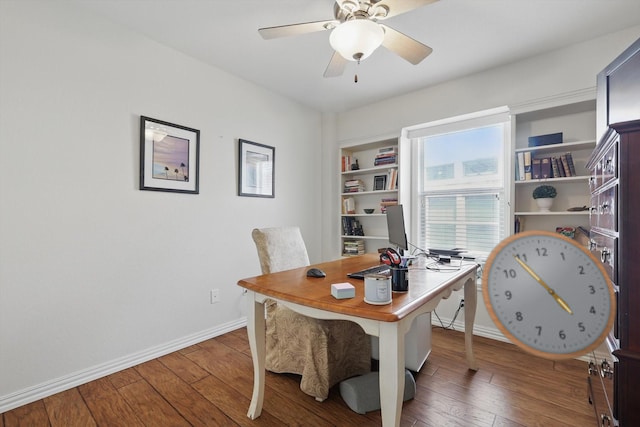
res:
h=4 m=54
